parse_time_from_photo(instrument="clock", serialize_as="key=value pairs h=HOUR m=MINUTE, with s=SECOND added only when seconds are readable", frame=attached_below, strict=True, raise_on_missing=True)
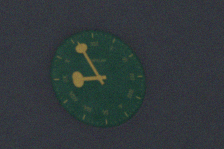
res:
h=8 m=56
